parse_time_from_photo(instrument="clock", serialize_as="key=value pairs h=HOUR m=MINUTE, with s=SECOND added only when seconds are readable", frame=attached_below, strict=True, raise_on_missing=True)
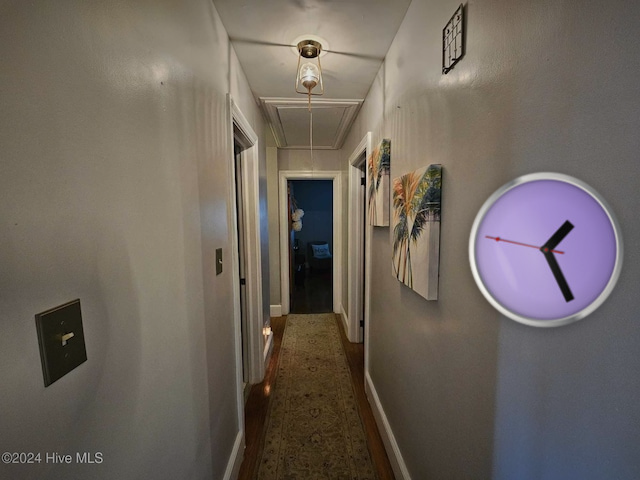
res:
h=1 m=25 s=47
